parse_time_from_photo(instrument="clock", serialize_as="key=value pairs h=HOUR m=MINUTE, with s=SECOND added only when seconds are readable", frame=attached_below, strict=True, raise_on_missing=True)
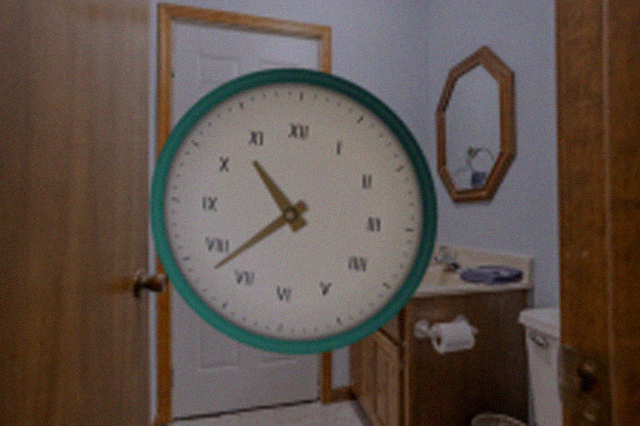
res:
h=10 m=38
